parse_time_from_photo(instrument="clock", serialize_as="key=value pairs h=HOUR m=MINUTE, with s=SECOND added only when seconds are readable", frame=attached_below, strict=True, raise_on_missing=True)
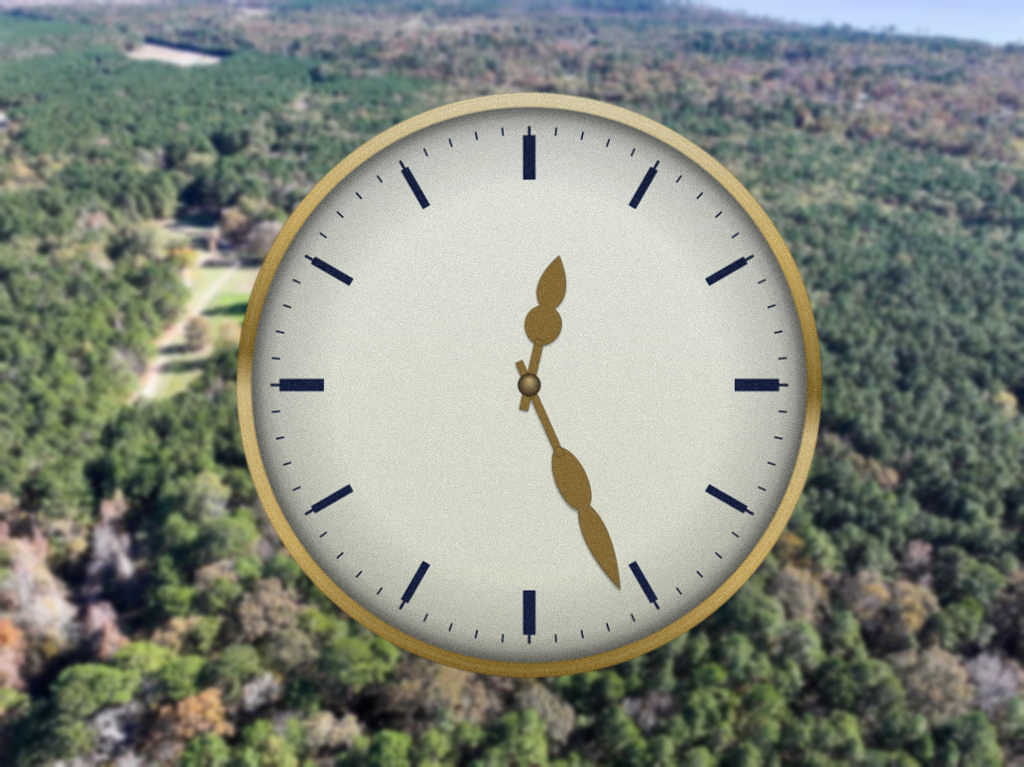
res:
h=12 m=26
